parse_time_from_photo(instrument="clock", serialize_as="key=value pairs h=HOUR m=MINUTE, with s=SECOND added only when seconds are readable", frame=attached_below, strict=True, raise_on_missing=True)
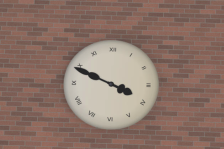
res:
h=3 m=49
